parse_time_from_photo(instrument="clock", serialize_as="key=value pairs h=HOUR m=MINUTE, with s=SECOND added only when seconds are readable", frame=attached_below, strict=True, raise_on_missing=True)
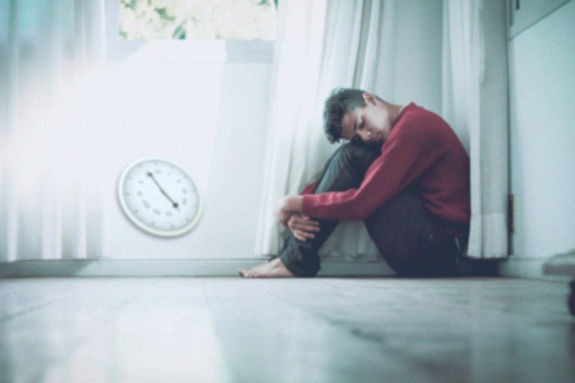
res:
h=4 m=56
